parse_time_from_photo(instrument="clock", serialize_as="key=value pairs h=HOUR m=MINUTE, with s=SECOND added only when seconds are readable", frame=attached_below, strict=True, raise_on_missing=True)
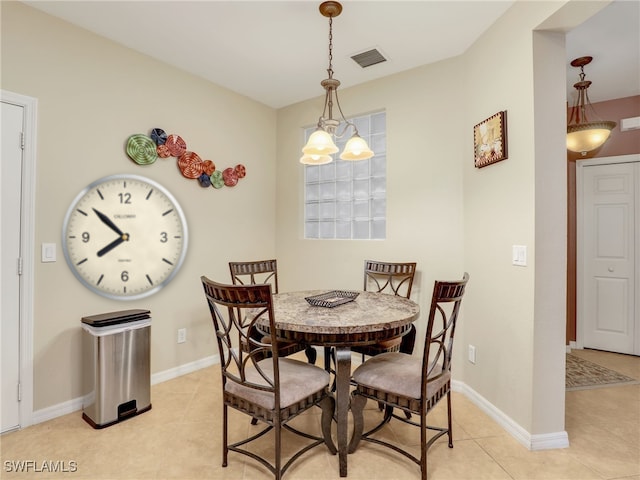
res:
h=7 m=52
